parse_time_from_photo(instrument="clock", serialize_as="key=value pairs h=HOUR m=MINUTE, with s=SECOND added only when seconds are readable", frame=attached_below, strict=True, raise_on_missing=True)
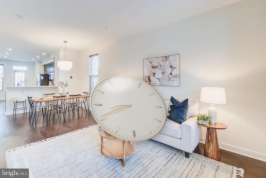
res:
h=8 m=41
